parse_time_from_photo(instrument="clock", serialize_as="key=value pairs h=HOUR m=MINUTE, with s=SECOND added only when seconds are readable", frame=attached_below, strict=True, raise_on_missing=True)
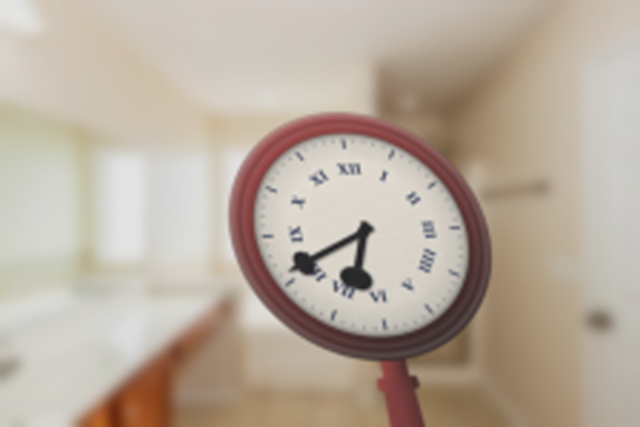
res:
h=6 m=41
